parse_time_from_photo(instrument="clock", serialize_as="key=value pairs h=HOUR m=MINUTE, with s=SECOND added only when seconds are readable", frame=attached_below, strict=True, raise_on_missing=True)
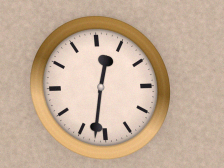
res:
h=12 m=32
